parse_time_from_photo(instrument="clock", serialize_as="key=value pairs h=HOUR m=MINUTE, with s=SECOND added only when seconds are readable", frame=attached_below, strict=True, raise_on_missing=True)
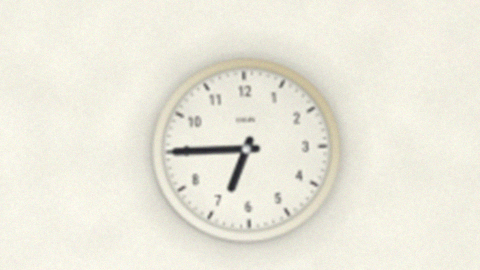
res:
h=6 m=45
